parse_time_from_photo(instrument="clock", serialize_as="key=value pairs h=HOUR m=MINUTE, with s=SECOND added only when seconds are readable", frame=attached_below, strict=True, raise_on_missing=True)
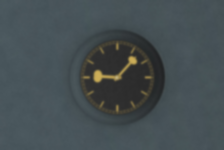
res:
h=9 m=7
